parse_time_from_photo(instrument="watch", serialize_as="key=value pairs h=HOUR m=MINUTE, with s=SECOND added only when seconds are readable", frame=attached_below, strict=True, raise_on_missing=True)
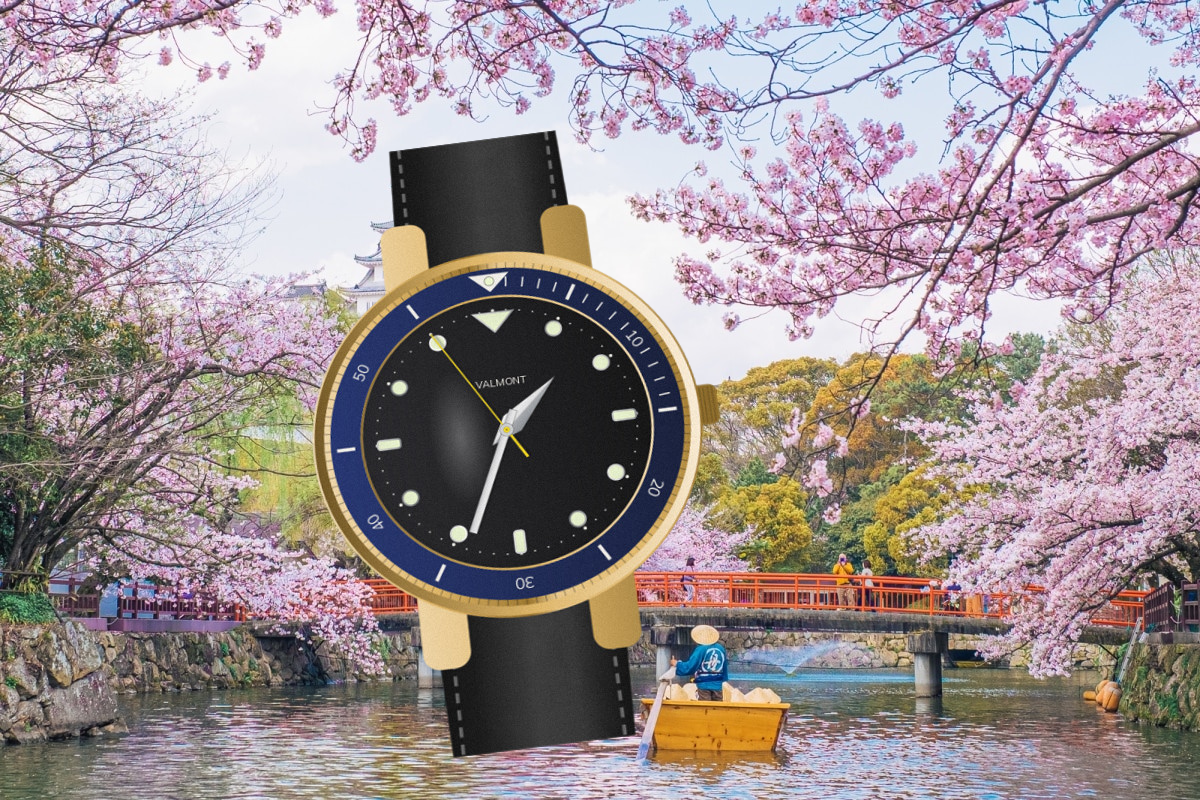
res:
h=1 m=33 s=55
